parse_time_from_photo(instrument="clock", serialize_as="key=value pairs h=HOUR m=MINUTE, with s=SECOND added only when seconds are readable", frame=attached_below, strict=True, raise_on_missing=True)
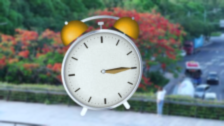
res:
h=3 m=15
